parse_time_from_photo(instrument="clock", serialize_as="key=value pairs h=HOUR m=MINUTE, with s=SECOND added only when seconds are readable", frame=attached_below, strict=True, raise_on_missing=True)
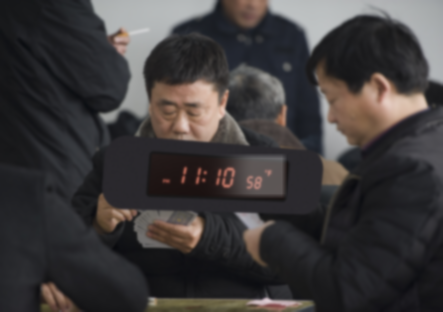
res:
h=11 m=10
